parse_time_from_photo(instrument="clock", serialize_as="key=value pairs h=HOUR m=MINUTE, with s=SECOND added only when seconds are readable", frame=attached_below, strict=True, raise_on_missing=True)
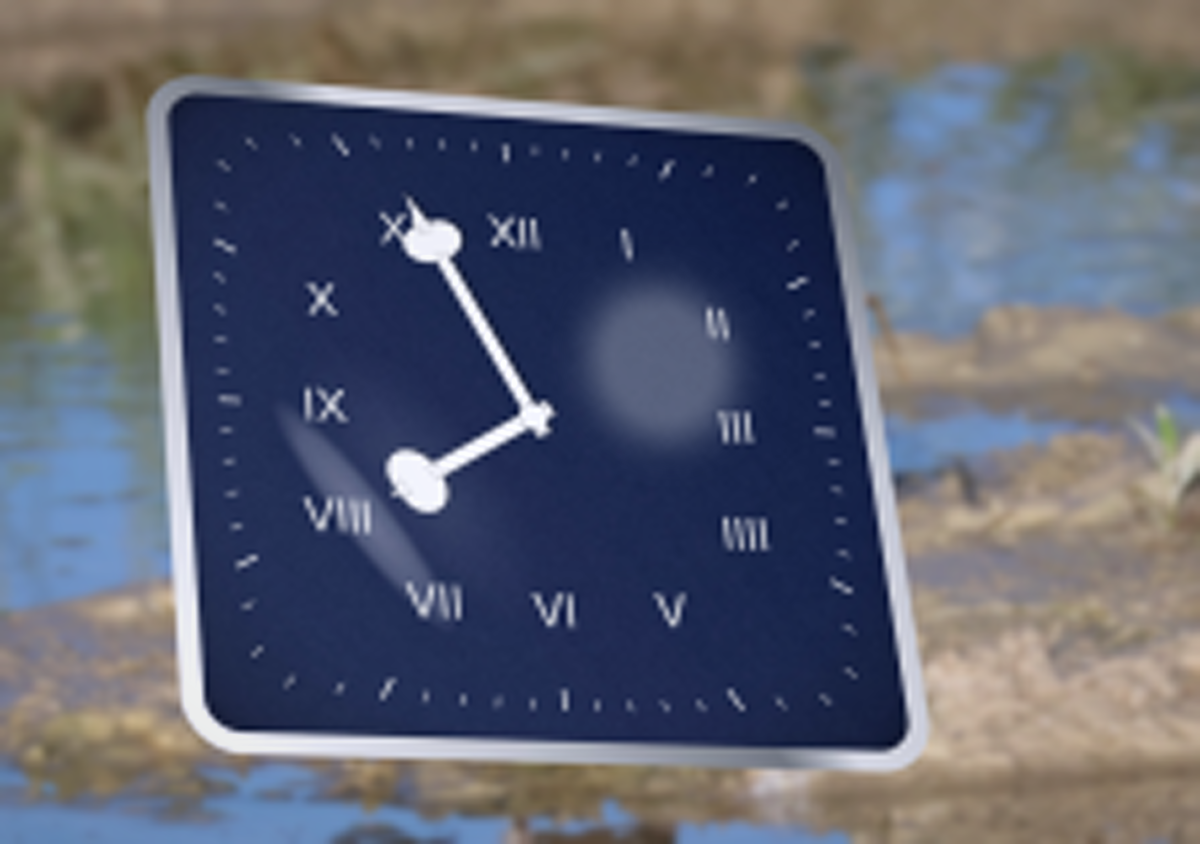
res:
h=7 m=56
